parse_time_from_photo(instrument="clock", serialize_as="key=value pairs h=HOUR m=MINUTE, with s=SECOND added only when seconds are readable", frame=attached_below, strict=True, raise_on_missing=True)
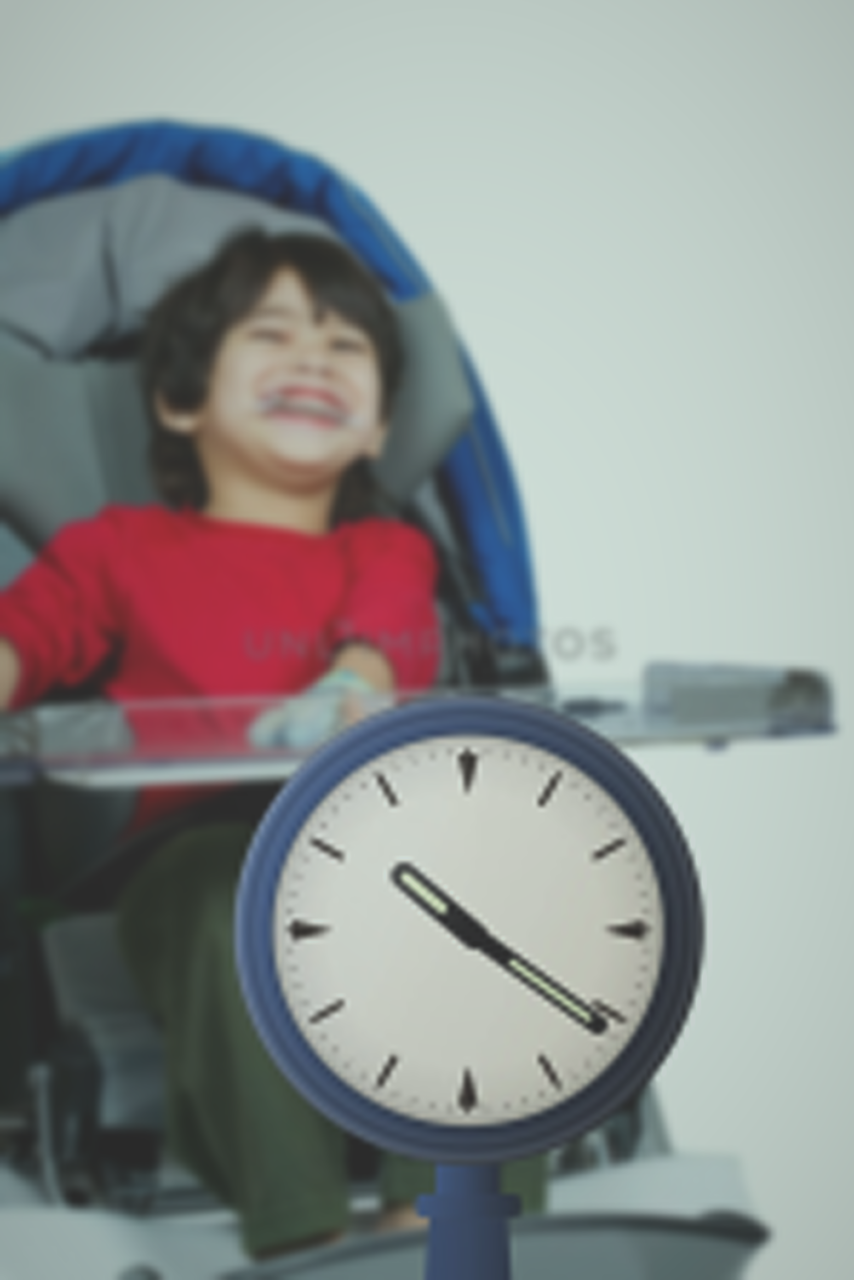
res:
h=10 m=21
